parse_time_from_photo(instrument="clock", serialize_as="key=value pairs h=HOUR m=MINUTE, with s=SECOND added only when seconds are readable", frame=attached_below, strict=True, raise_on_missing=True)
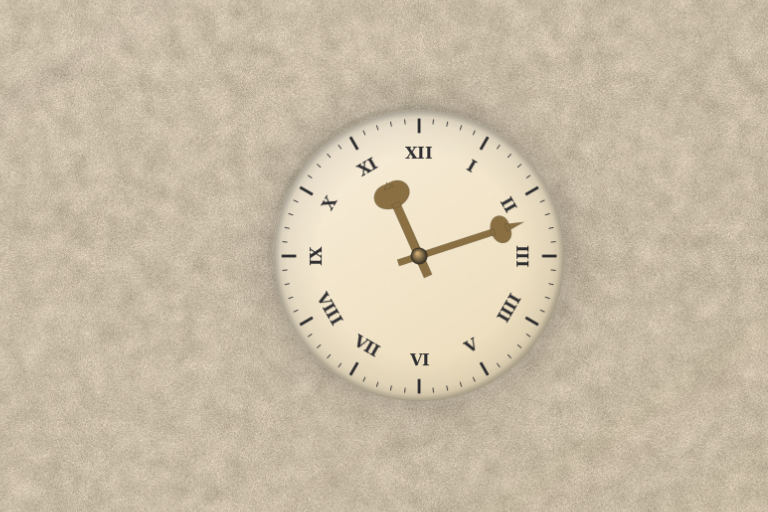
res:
h=11 m=12
